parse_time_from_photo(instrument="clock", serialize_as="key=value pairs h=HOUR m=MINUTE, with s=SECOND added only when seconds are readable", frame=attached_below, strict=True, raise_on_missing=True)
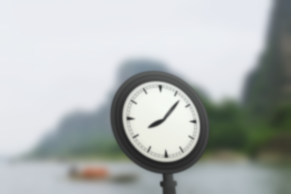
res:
h=8 m=7
